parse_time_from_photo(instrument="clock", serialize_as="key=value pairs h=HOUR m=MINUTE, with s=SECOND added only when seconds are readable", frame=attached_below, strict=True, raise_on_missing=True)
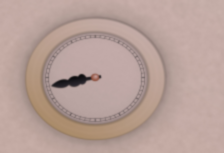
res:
h=8 m=43
